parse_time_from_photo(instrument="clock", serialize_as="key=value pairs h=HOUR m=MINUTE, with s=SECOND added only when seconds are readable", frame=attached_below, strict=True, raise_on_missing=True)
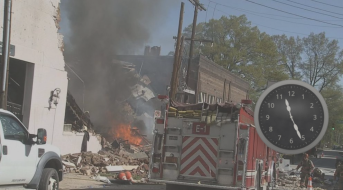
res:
h=11 m=26
